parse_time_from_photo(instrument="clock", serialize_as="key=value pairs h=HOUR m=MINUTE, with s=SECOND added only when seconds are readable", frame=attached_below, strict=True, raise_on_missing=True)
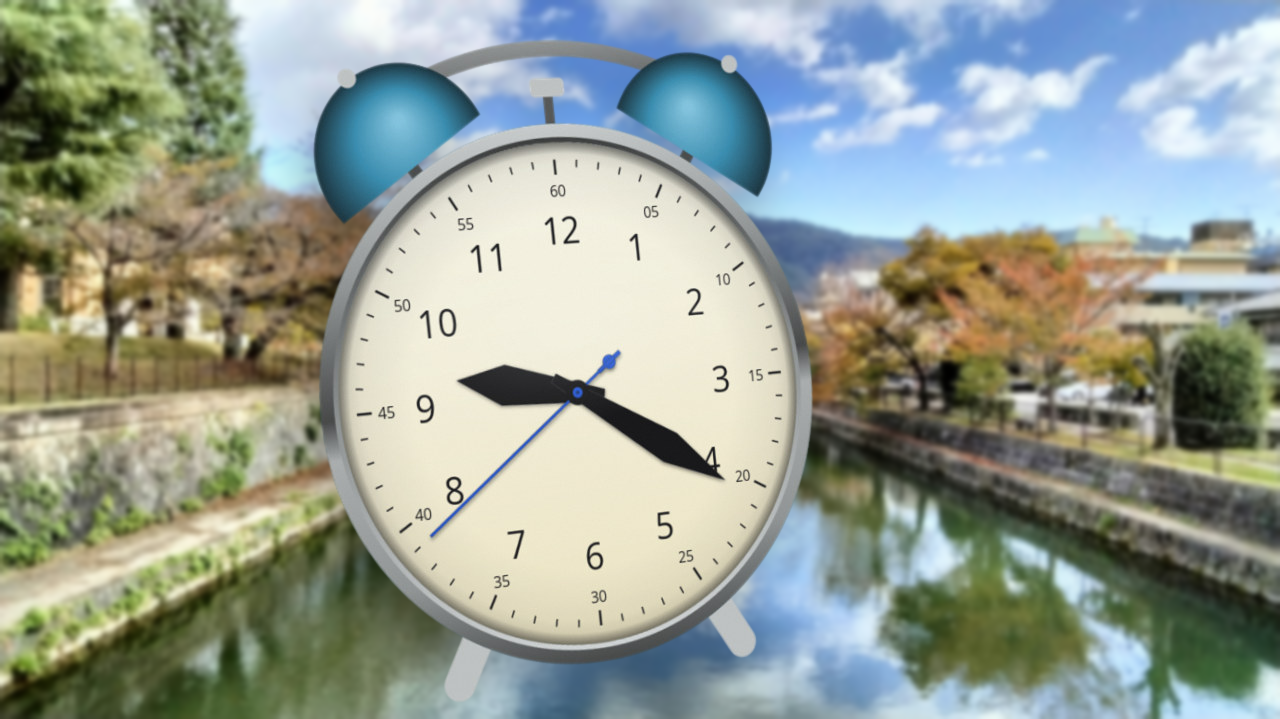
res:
h=9 m=20 s=39
